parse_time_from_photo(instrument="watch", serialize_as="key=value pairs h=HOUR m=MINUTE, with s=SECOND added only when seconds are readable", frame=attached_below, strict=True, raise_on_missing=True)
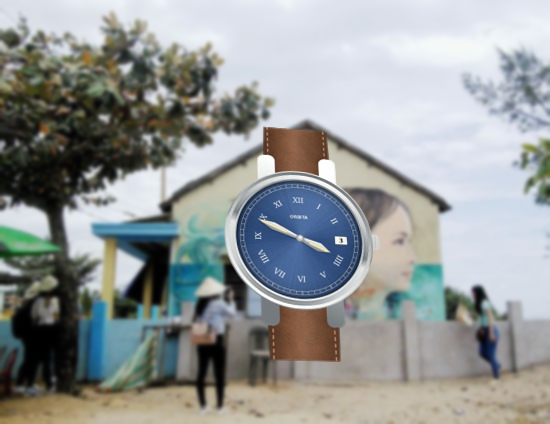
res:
h=3 m=49
